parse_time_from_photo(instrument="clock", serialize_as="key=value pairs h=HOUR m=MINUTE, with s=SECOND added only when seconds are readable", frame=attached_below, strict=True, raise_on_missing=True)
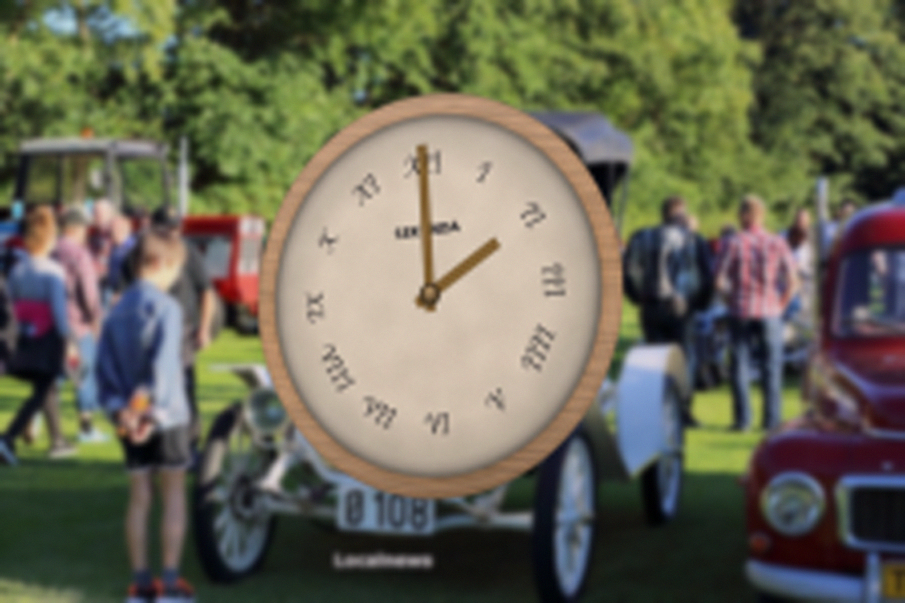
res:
h=2 m=0
